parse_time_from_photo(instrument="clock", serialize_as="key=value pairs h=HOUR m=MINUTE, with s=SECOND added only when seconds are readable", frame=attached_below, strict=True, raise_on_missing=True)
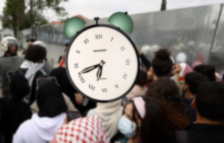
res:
h=6 m=42
